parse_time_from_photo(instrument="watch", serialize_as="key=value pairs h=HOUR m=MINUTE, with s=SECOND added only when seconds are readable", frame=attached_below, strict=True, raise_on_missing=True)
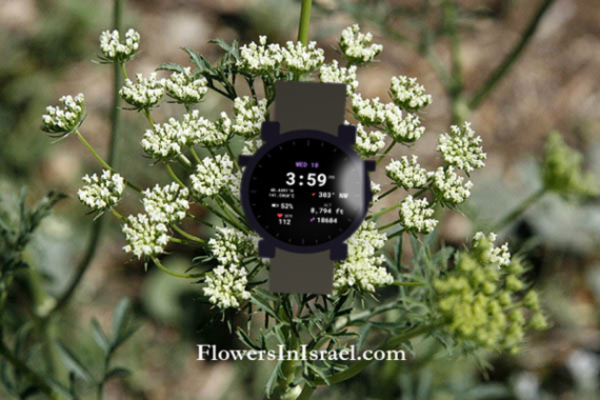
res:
h=3 m=59
